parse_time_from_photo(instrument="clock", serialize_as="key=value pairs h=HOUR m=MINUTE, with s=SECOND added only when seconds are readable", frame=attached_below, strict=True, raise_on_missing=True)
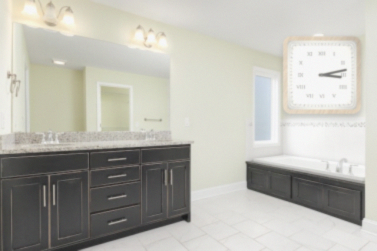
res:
h=3 m=13
